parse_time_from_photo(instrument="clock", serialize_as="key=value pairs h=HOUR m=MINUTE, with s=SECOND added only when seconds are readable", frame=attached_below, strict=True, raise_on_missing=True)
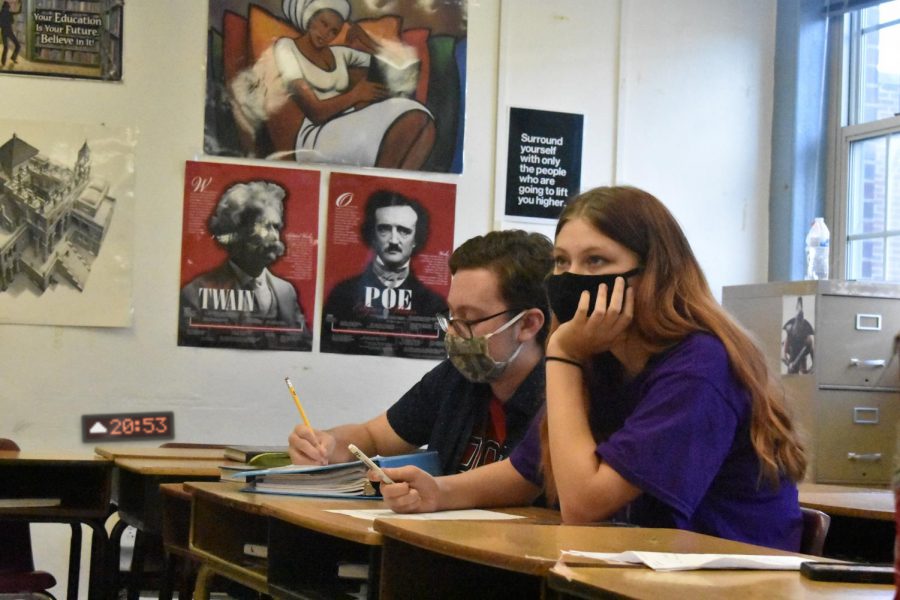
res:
h=20 m=53
